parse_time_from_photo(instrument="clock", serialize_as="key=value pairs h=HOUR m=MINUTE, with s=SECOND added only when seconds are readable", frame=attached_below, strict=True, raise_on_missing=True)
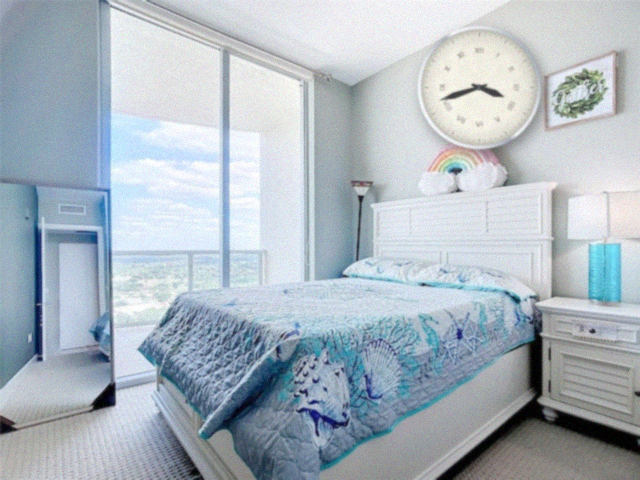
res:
h=3 m=42
